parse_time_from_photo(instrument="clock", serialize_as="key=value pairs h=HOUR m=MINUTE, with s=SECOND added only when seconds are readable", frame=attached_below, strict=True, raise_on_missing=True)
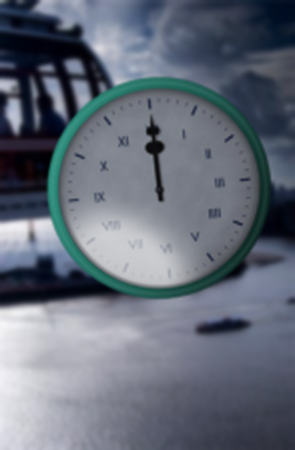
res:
h=12 m=0
